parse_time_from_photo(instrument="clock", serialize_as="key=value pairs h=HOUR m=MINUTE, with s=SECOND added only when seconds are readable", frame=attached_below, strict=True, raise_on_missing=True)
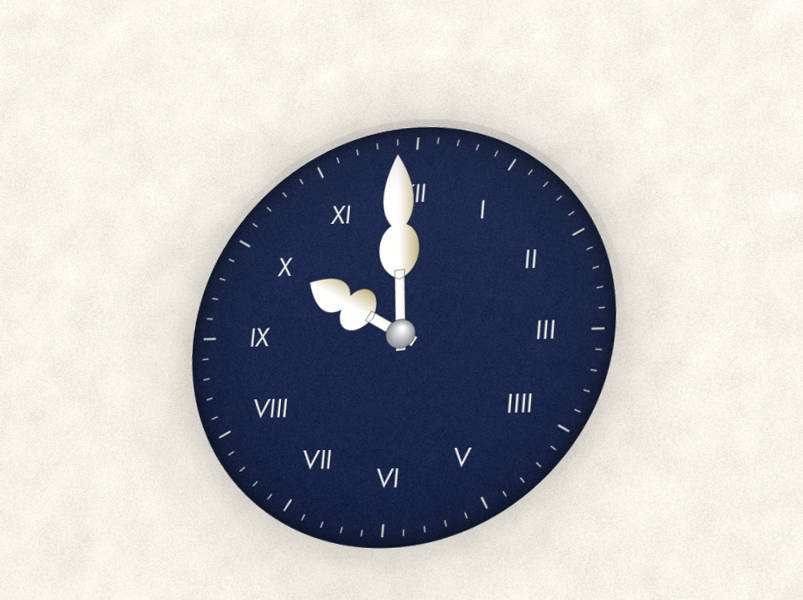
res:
h=9 m=59
